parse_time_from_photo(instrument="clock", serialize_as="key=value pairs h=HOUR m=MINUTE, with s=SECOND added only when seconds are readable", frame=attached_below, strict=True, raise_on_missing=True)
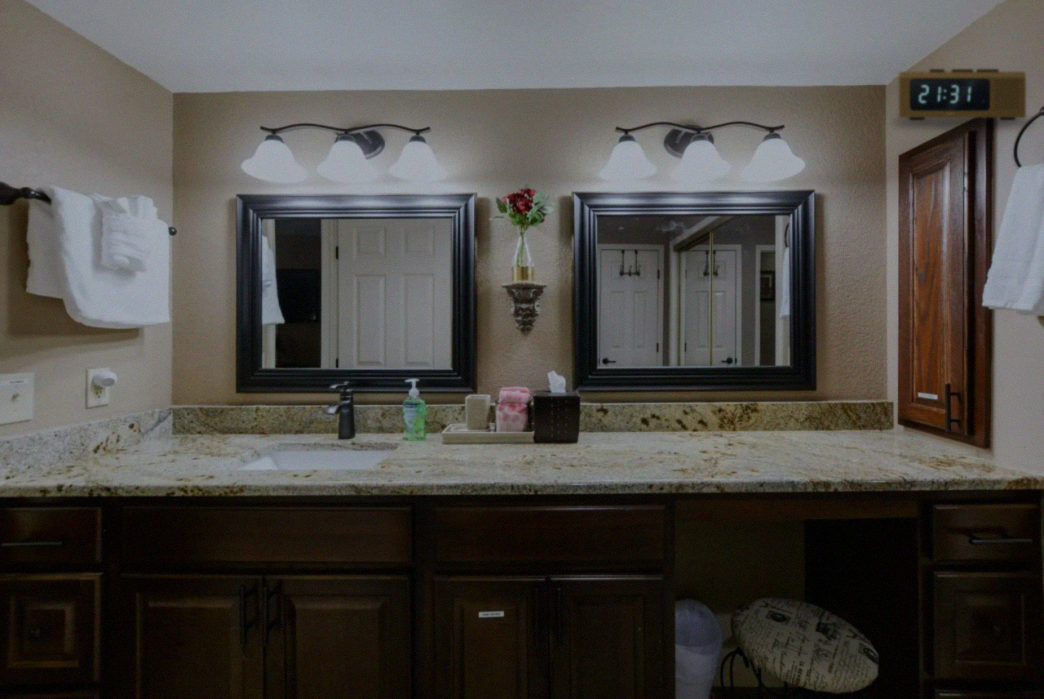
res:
h=21 m=31
